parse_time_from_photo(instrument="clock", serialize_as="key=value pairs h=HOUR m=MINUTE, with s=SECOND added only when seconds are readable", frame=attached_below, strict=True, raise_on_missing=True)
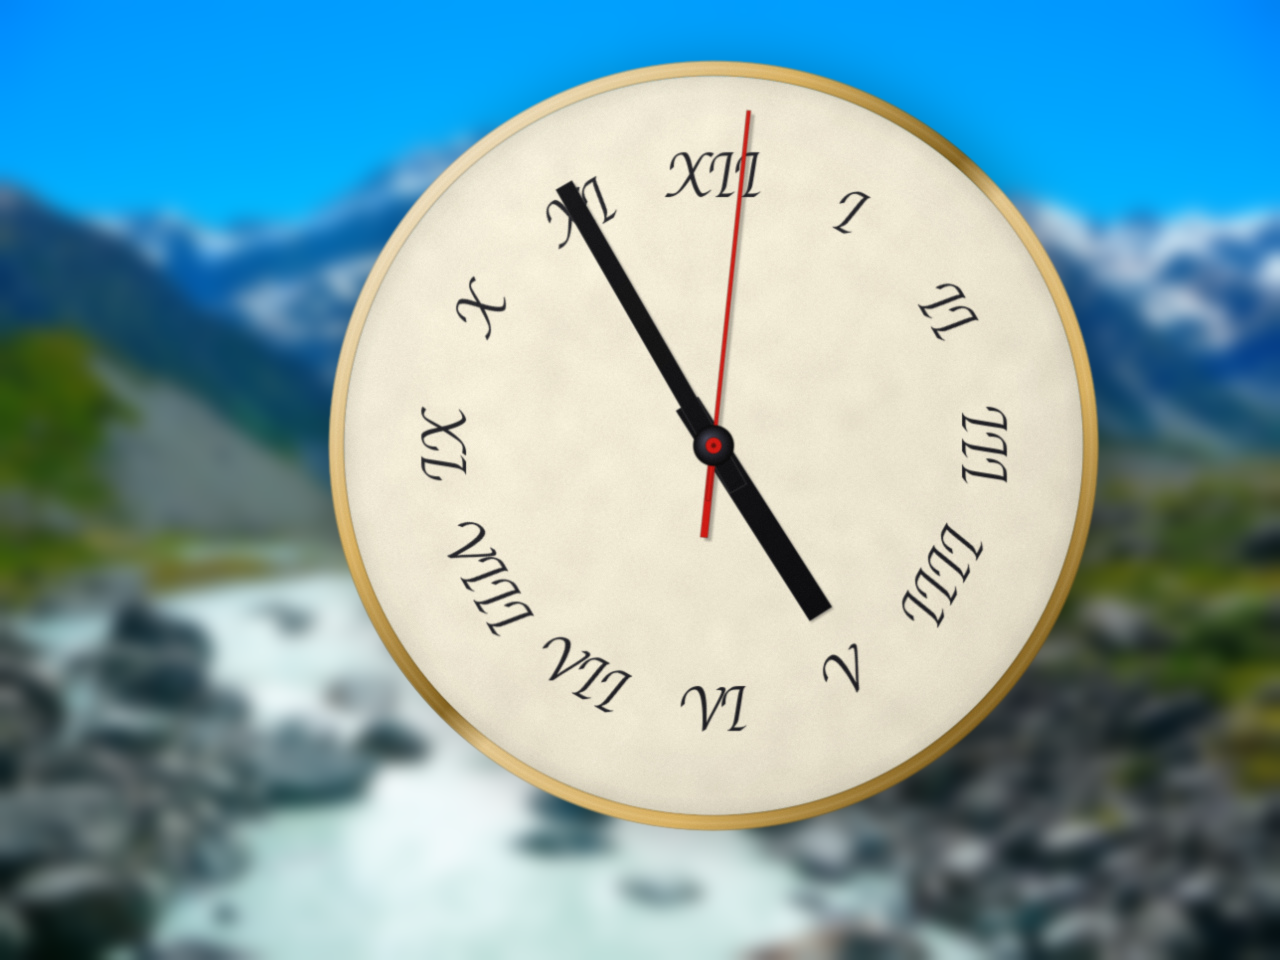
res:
h=4 m=55 s=1
